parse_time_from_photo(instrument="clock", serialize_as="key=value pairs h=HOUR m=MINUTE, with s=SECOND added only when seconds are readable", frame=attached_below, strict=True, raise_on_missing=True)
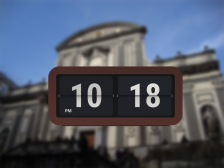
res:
h=10 m=18
